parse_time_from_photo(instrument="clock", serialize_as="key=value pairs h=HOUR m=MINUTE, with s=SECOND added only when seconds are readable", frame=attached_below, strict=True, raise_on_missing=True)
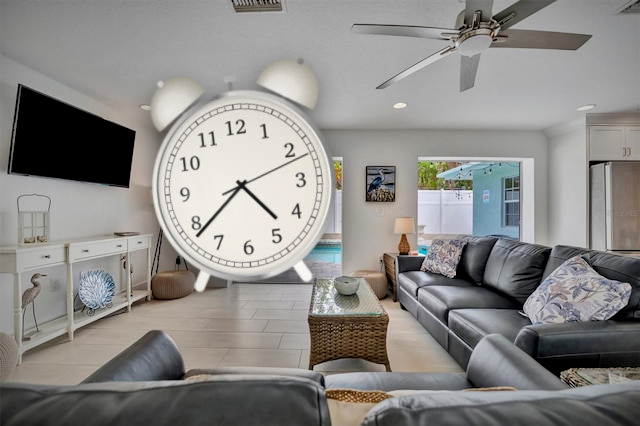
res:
h=4 m=38 s=12
